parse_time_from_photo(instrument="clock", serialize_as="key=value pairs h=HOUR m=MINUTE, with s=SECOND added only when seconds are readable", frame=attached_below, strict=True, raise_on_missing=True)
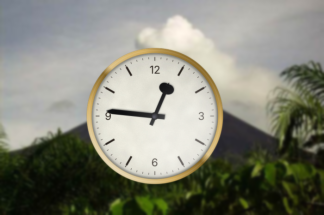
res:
h=12 m=46
